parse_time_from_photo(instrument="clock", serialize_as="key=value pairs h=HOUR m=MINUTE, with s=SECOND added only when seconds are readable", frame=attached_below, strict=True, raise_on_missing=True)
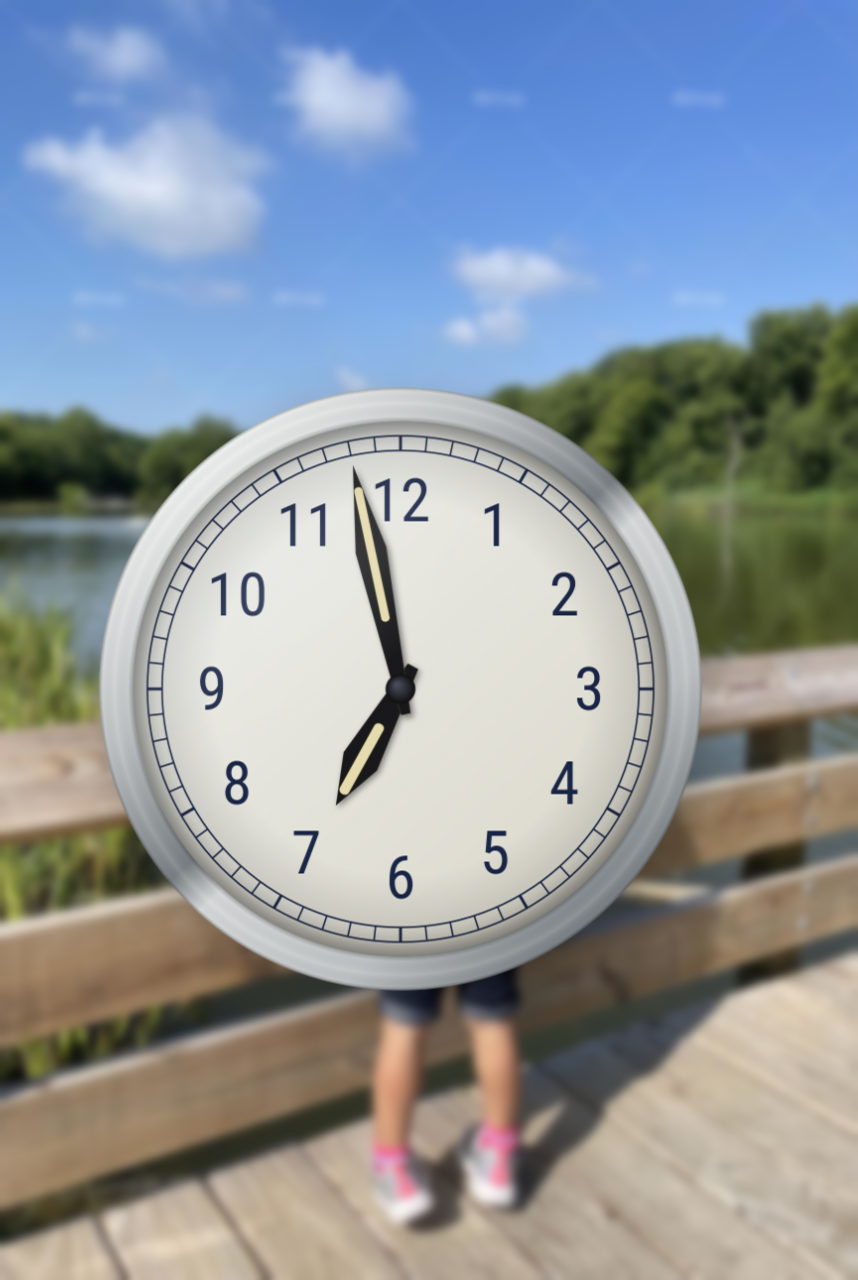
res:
h=6 m=58
